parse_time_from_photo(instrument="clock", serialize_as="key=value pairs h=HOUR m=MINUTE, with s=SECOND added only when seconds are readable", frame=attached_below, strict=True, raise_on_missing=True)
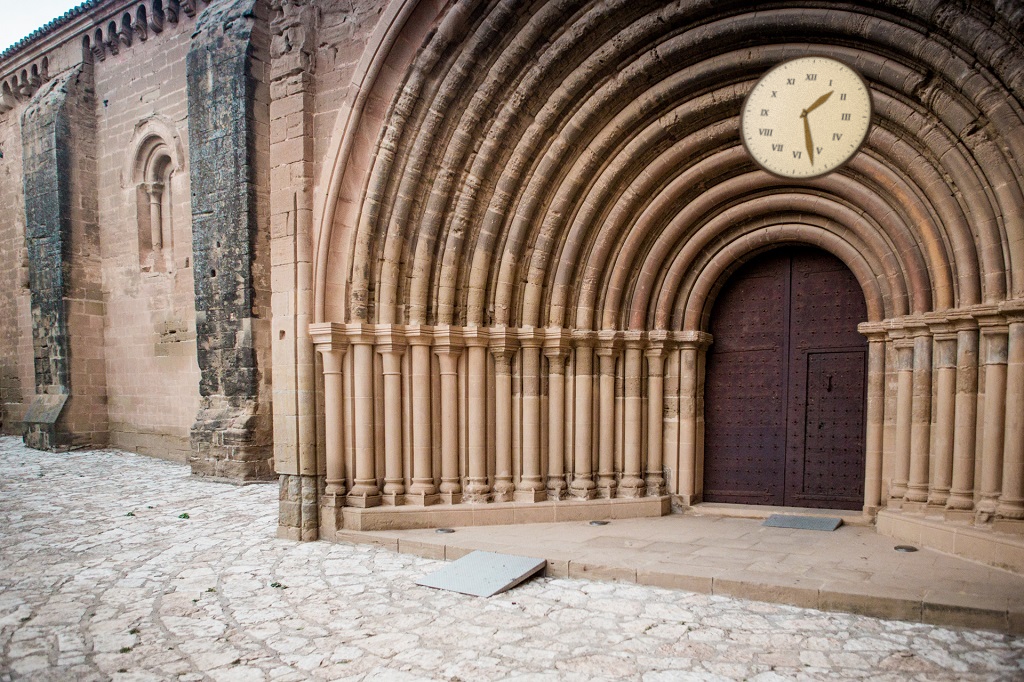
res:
h=1 m=27
